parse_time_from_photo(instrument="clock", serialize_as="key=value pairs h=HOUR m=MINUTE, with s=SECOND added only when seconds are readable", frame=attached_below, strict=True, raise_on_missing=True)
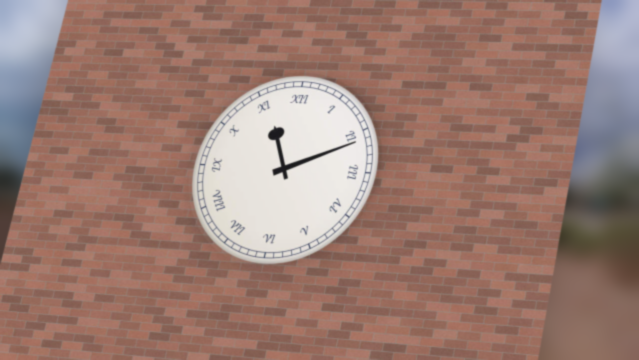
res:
h=11 m=11
